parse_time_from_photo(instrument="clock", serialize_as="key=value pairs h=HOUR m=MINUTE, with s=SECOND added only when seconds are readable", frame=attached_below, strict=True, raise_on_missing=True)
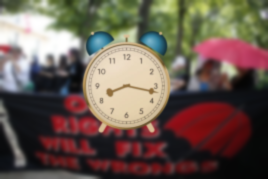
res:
h=8 m=17
